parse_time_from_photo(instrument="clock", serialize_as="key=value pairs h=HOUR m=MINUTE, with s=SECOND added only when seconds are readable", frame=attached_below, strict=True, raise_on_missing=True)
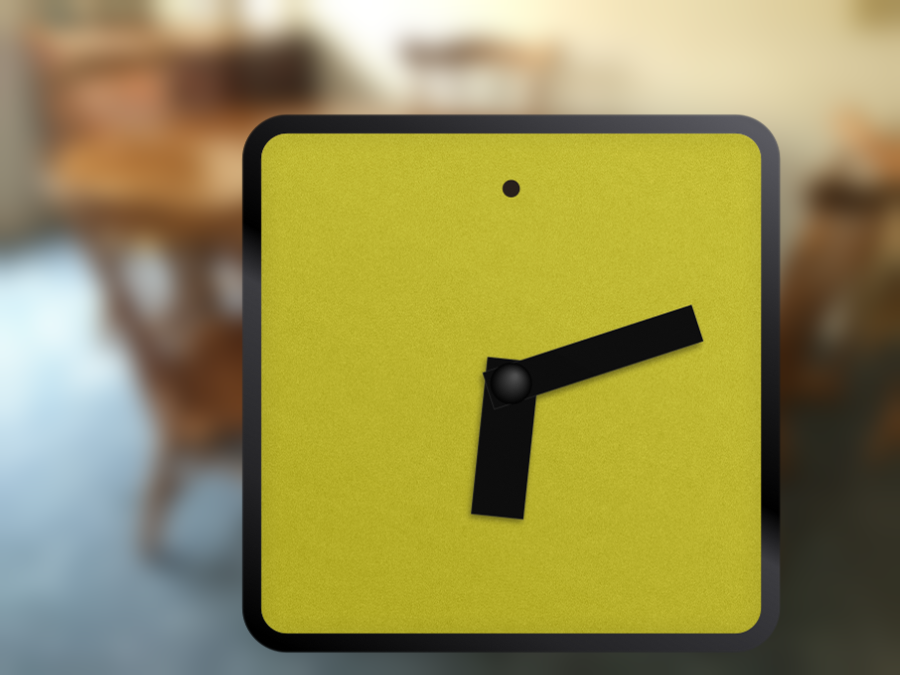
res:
h=6 m=12
